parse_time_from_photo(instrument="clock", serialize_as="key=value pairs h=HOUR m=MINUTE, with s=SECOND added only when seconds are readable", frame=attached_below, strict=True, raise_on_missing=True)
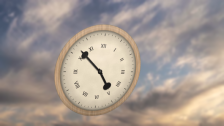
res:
h=4 m=52
